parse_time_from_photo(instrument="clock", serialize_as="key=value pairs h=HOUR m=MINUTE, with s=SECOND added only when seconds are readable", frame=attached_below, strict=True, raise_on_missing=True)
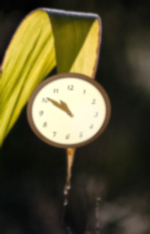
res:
h=10 m=51
